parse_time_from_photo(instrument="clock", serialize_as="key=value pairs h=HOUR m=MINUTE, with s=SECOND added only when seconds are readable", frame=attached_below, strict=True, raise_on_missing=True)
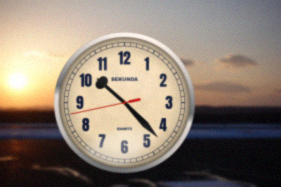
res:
h=10 m=22 s=43
